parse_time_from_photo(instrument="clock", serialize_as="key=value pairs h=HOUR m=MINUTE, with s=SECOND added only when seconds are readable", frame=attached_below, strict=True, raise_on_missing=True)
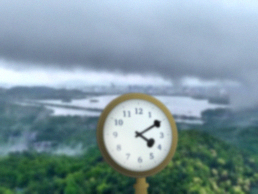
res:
h=4 m=10
